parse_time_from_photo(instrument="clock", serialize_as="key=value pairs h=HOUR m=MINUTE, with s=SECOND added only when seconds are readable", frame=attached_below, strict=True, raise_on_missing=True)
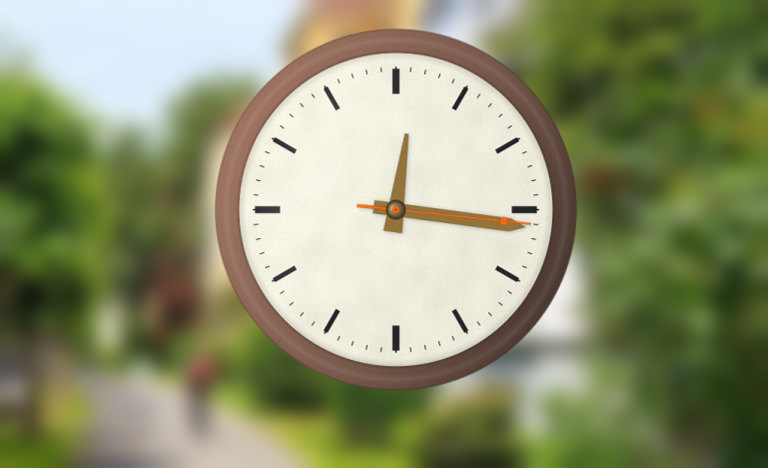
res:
h=12 m=16 s=16
